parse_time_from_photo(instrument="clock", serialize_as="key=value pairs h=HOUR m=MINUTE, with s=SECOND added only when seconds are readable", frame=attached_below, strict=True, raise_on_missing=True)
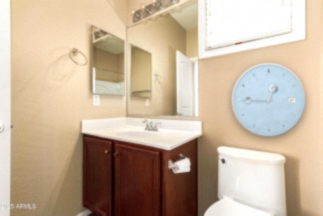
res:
h=12 m=45
